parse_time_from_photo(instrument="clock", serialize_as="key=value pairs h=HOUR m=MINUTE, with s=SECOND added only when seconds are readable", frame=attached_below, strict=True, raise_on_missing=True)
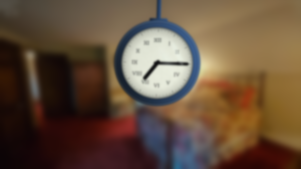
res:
h=7 m=15
